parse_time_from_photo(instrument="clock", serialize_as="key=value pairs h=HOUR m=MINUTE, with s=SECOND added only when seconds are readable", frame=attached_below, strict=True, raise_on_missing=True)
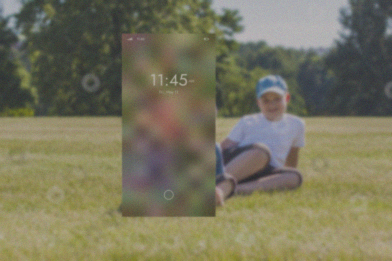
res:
h=11 m=45
